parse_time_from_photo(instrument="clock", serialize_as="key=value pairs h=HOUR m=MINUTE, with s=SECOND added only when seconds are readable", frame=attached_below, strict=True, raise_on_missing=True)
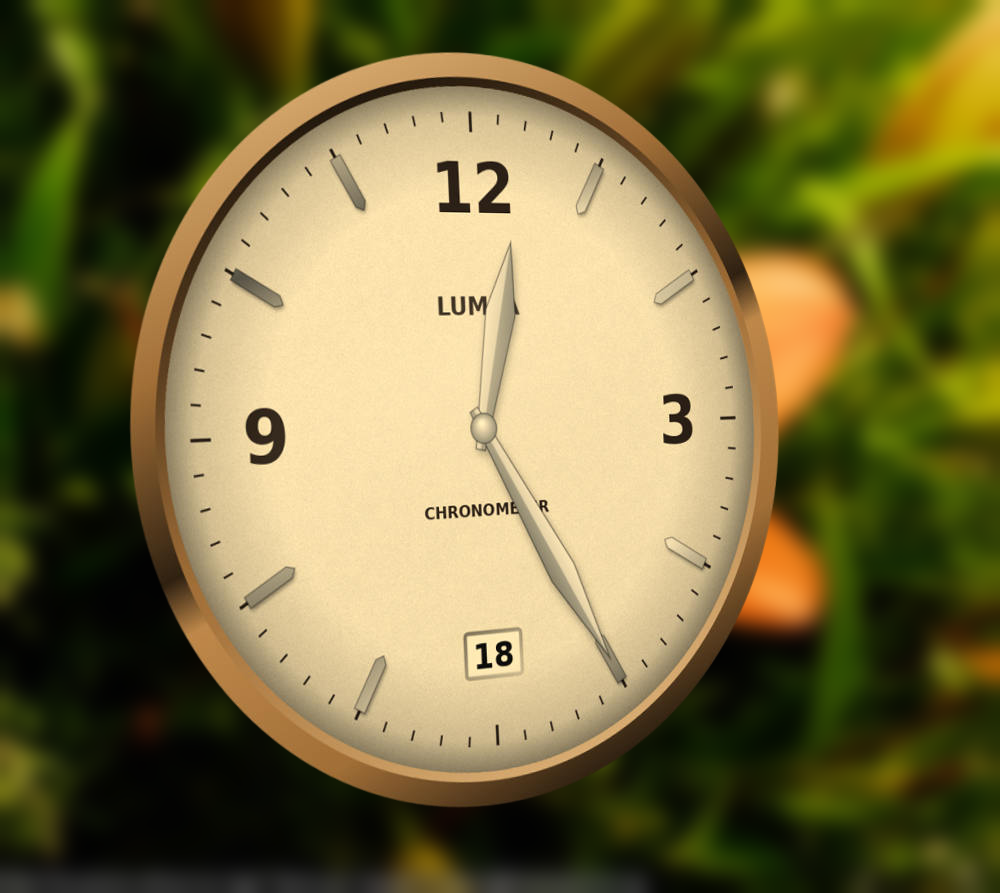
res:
h=12 m=25
